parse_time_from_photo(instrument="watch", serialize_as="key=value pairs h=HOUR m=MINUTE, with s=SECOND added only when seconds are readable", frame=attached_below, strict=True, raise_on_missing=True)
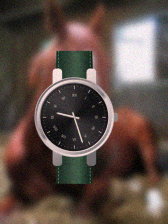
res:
h=9 m=27
